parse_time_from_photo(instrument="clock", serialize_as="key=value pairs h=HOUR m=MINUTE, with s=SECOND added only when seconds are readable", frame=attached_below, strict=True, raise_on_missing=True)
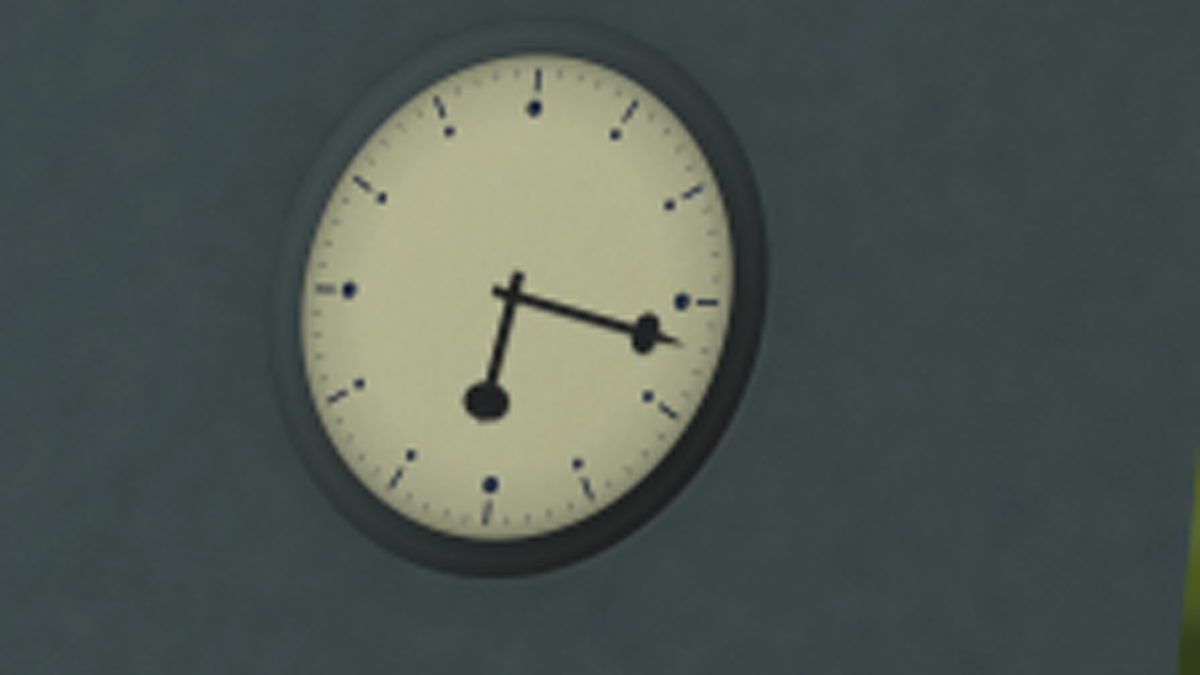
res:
h=6 m=17
